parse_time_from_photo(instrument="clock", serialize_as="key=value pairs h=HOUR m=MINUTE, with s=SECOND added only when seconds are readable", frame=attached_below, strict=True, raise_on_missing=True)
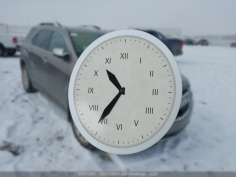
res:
h=10 m=36
